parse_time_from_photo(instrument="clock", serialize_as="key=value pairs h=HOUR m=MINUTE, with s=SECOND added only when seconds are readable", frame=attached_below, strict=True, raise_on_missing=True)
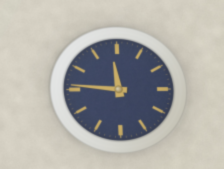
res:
h=11 m=46
